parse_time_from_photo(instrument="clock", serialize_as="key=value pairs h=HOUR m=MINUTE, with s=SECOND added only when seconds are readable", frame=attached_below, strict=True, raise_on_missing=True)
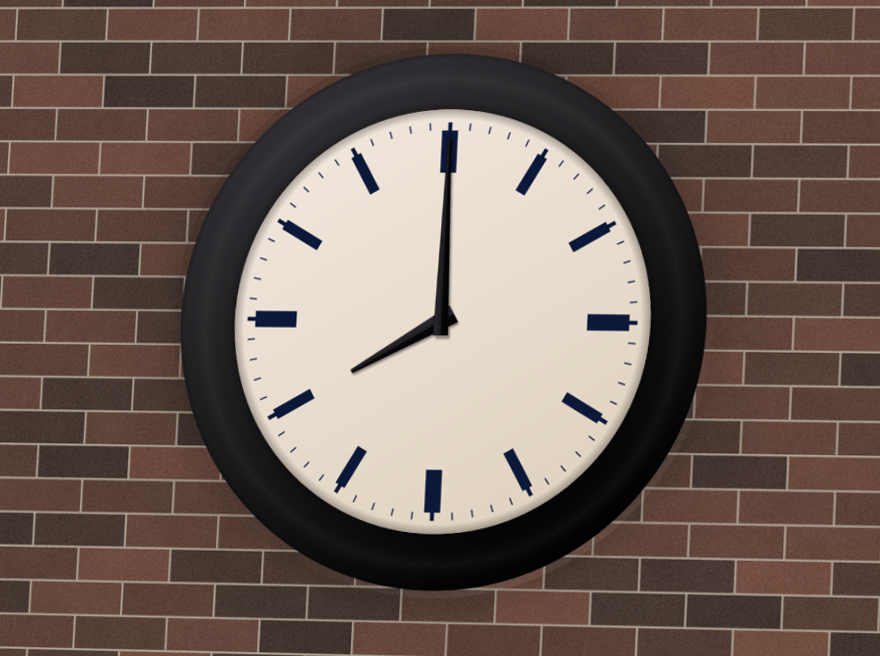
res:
h=8 m=0
